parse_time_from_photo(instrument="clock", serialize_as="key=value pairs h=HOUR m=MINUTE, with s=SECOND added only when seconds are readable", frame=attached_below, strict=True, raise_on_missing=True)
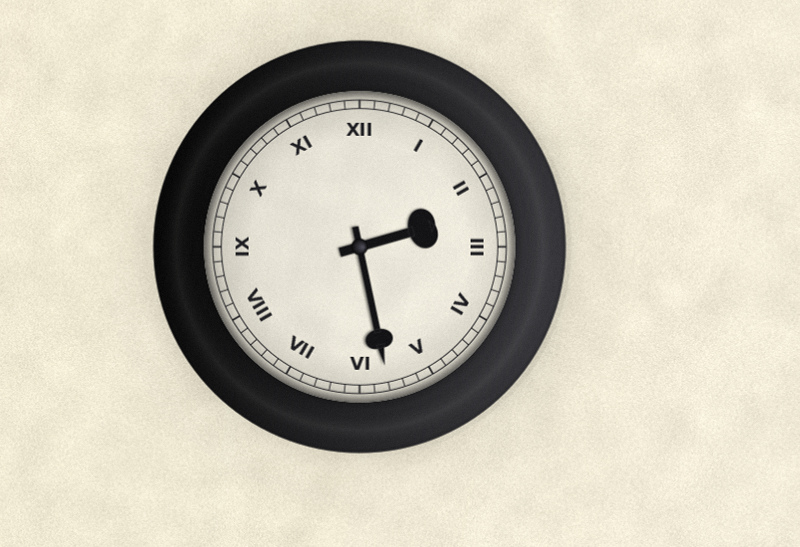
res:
h=2 m=28
